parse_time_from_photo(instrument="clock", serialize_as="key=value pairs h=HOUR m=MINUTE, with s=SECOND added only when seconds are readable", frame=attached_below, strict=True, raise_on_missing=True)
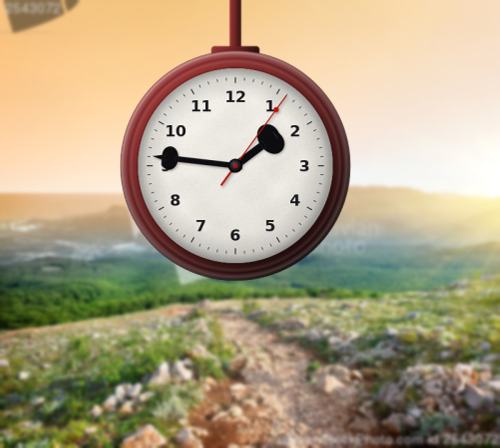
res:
h=1 m=46 s=6
